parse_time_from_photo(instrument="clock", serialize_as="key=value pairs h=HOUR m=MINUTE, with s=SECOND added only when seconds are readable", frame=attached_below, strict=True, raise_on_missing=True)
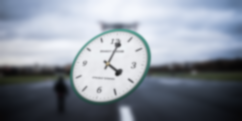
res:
h=4 m=2
